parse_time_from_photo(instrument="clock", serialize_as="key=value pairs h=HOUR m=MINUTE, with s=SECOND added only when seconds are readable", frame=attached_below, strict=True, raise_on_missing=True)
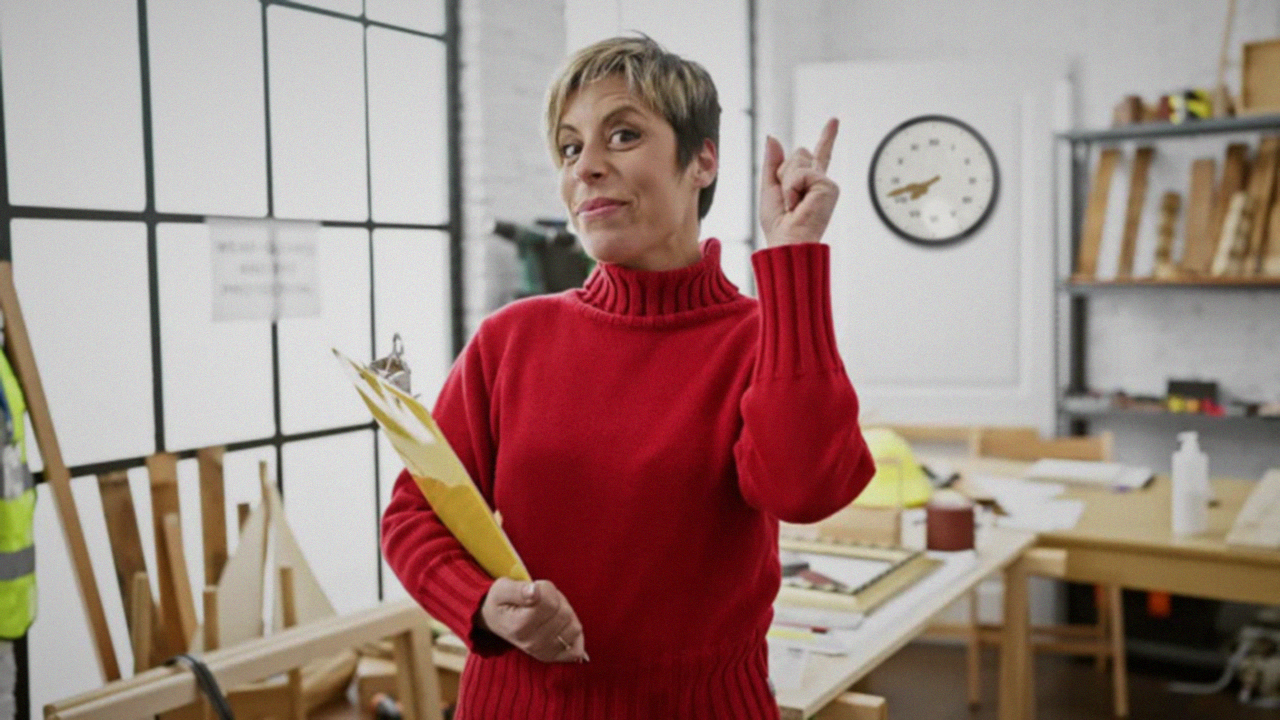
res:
h=7 m=42
